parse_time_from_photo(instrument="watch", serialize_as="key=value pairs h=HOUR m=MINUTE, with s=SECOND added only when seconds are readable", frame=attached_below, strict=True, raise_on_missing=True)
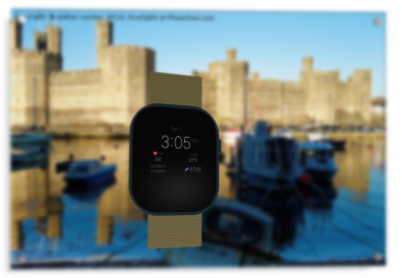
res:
h=3 m=5
